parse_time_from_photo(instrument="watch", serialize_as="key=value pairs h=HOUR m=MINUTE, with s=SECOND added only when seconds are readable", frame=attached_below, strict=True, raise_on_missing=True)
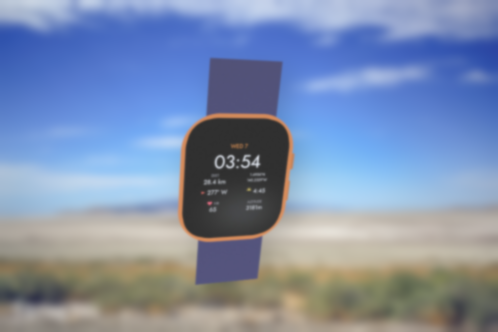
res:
h=3 m=54
